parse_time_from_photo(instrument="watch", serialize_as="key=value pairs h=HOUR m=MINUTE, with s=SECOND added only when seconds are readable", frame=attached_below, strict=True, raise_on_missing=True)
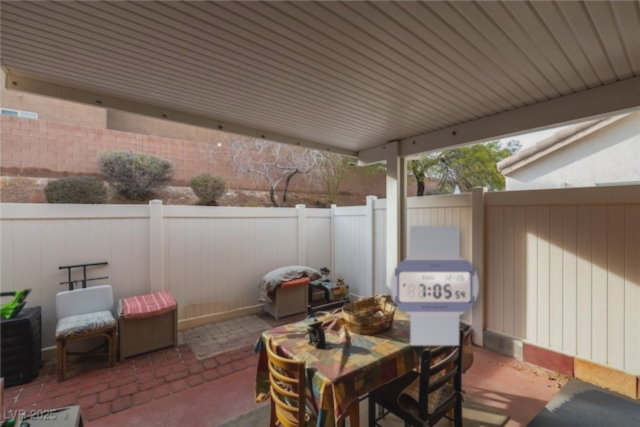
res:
h=7 m=5
